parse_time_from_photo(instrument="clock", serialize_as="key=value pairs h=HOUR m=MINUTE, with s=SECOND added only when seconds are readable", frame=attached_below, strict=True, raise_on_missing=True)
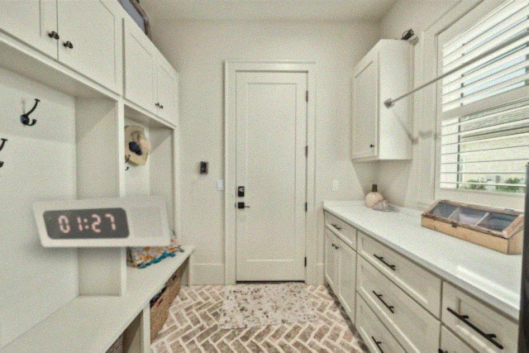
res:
h=1 m=27
